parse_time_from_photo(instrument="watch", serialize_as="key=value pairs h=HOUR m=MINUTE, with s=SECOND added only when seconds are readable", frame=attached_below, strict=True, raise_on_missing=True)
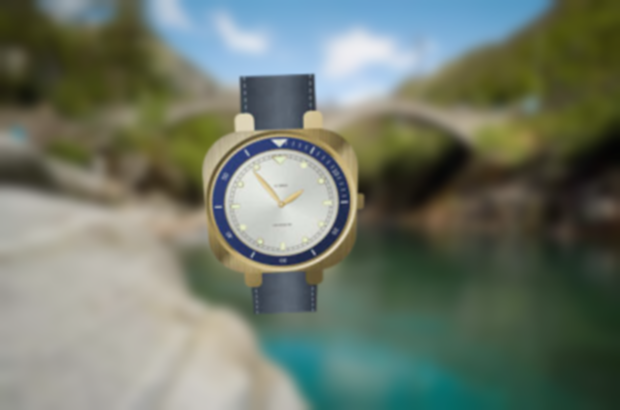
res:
h=1 m=54
